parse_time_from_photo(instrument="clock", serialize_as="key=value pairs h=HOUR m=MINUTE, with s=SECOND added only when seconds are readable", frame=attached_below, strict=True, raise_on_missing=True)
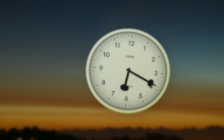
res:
h=6 m=19
